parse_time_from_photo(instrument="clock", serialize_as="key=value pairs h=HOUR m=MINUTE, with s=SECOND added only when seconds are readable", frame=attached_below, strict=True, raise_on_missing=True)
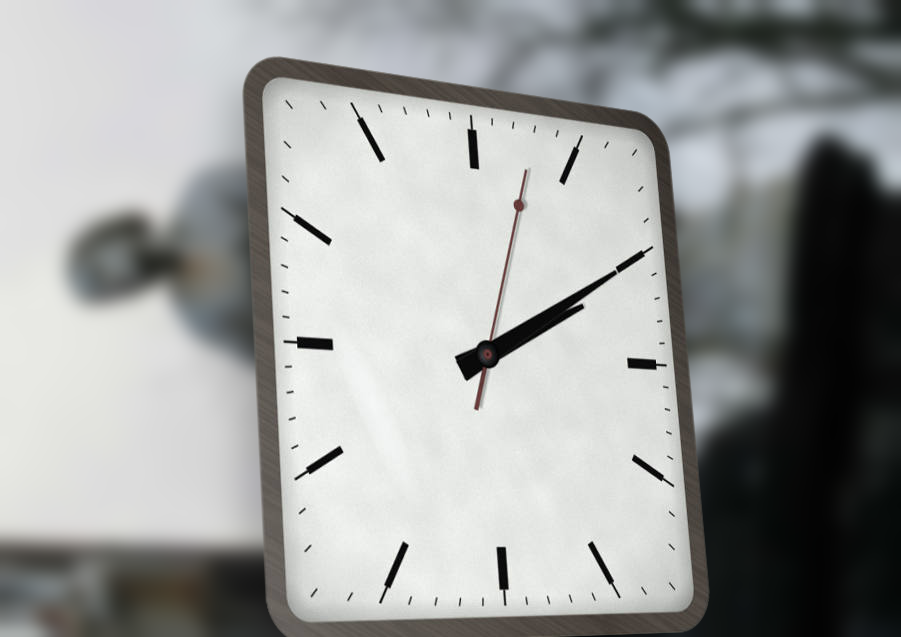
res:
h=2 m=10 s=3
